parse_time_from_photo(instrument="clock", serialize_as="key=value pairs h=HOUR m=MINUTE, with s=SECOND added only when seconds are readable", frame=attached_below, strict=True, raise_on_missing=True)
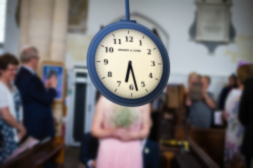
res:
h=6 m=28
